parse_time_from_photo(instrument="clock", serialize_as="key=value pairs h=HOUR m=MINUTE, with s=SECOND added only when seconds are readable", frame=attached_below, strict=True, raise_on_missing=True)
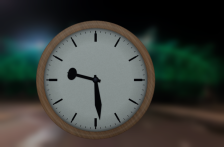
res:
h=9 m=29
